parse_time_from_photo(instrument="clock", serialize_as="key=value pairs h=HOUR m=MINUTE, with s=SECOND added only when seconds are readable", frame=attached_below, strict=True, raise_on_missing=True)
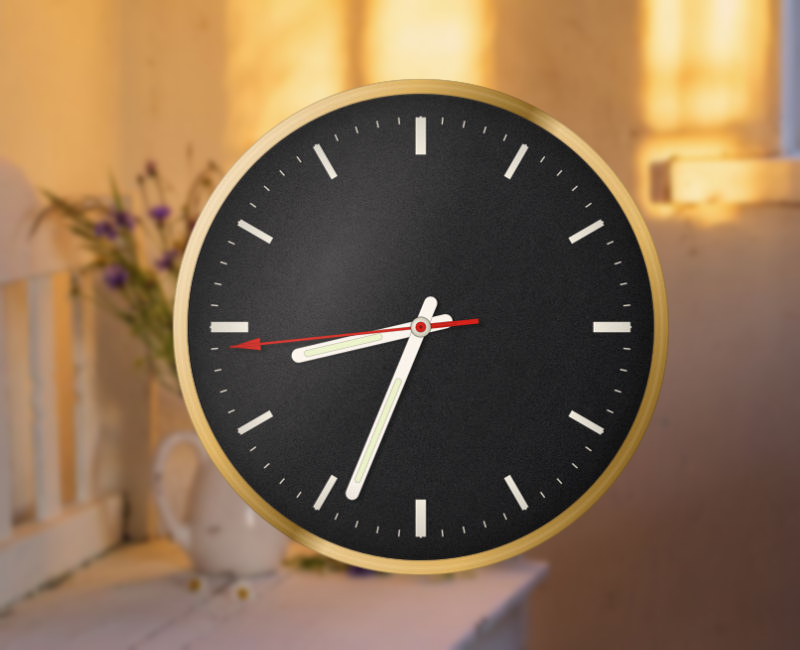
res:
h=8 m=33 s=44
